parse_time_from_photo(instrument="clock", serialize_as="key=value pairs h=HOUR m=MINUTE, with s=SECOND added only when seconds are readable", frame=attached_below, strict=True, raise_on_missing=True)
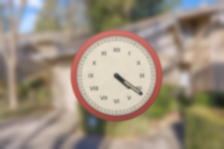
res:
h=4 m=21
